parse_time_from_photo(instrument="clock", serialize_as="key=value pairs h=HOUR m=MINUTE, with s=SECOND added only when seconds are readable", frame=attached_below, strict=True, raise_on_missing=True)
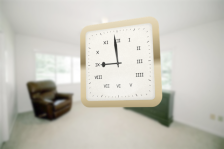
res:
h=8 m=59
